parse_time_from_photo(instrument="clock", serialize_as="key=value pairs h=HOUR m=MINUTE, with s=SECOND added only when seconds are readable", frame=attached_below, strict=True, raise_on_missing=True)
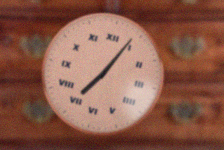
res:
h=7 m=4
